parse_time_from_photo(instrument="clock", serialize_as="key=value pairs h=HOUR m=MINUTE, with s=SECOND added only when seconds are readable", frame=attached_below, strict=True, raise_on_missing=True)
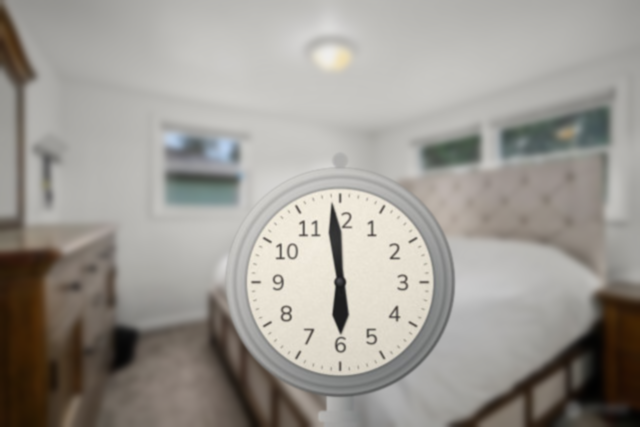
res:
h=5 m=59
